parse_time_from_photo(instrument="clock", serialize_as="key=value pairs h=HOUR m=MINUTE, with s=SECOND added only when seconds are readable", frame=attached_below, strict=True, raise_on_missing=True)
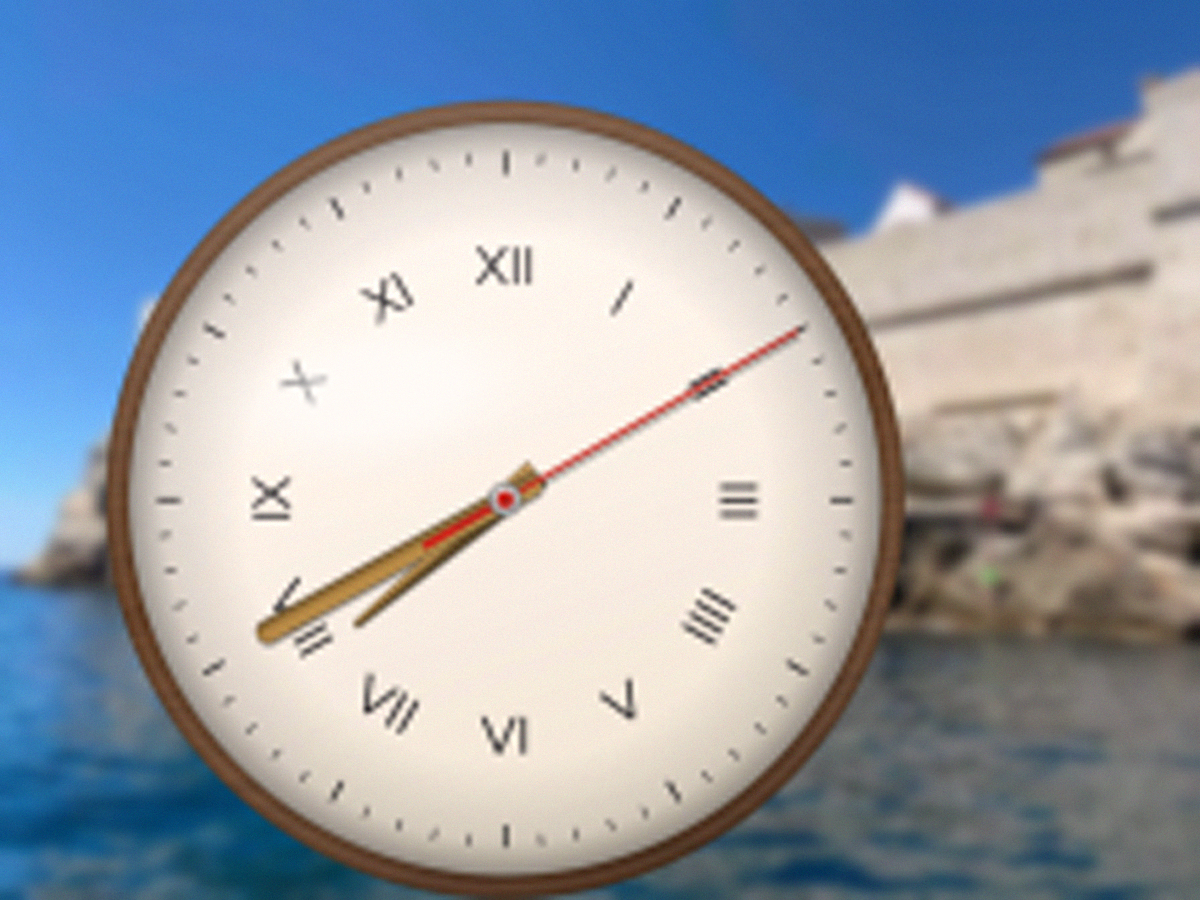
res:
h=7 m=40 s=10
